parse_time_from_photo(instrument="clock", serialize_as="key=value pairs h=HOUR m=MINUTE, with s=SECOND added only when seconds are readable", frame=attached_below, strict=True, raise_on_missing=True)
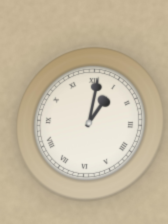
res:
h=1 m=1
